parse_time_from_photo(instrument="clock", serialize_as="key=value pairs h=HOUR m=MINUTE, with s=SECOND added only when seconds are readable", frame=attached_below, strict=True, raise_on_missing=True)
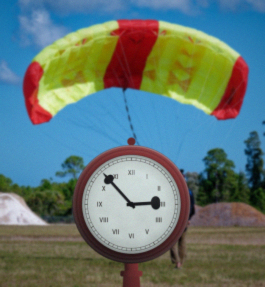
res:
h=2 m=53
